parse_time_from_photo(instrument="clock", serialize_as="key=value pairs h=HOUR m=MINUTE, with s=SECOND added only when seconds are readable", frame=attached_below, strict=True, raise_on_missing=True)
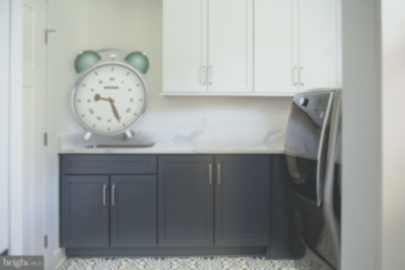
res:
h=9 m=26
